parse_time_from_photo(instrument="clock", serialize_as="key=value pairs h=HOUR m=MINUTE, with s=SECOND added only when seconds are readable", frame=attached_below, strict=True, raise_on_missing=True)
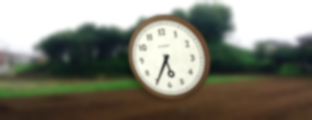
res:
h=5 m=35
